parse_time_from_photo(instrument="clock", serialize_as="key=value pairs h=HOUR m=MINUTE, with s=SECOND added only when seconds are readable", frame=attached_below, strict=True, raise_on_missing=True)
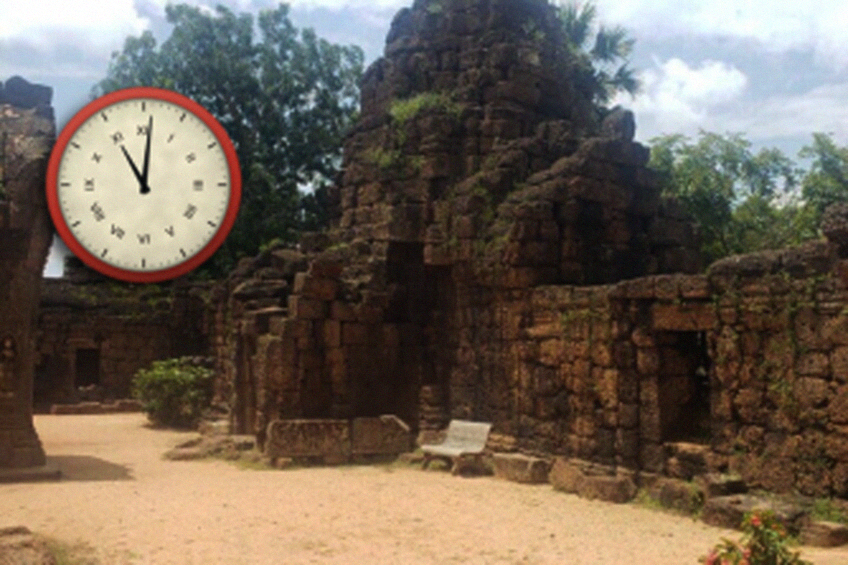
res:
h=11 m=1
